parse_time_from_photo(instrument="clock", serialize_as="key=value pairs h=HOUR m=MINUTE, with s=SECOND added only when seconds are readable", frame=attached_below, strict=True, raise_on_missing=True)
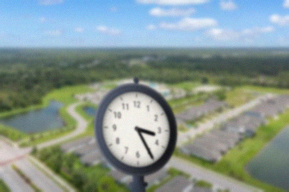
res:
h=3 m=25
